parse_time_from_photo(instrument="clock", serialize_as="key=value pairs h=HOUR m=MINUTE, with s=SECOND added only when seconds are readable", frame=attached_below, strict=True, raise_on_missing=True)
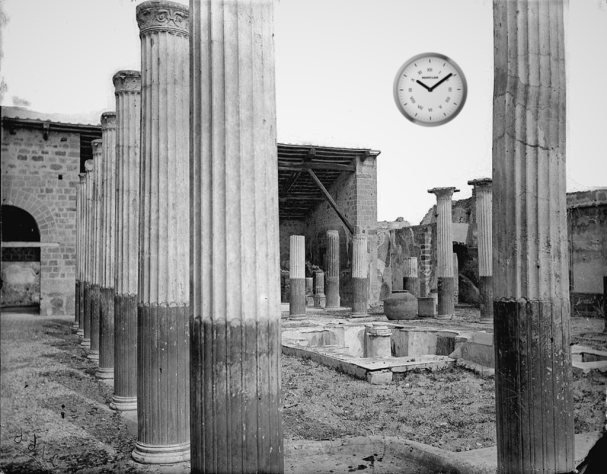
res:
h=10 m=9
